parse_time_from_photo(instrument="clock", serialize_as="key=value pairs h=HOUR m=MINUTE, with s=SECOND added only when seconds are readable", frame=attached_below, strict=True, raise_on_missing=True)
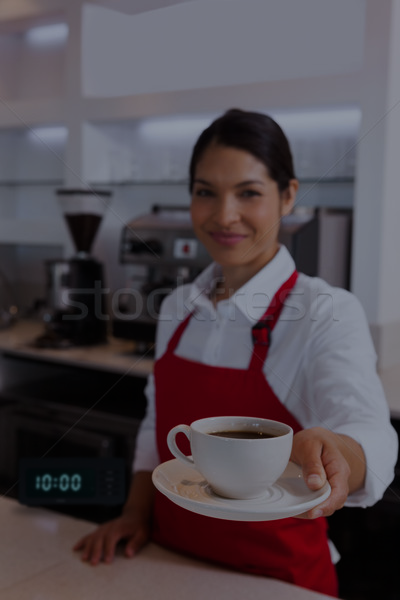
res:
h=10 m=0
